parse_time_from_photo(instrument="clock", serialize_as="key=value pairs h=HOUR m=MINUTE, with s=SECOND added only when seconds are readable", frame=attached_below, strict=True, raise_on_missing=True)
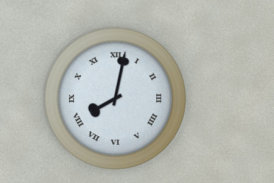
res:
h=8 m=2
